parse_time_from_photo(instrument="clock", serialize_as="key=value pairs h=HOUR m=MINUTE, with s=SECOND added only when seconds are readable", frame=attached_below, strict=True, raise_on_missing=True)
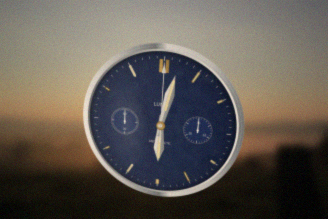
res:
h=6 m=2
